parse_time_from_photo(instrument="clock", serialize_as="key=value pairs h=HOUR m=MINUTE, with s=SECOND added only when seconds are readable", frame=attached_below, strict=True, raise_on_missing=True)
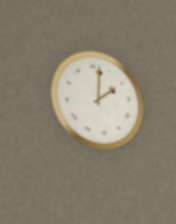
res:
h=2 m=2
